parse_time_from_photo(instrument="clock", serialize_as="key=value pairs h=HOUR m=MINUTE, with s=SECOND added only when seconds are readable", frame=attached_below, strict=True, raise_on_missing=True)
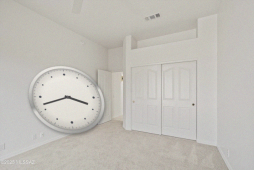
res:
h=3 m=42
